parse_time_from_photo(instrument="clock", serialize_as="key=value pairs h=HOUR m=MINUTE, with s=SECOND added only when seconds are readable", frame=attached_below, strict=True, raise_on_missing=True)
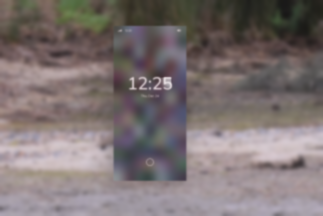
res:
h=12 m=25
